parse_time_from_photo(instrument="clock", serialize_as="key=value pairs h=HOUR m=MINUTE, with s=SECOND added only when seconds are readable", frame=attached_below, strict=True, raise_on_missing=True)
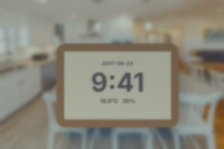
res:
h=9 m=41
